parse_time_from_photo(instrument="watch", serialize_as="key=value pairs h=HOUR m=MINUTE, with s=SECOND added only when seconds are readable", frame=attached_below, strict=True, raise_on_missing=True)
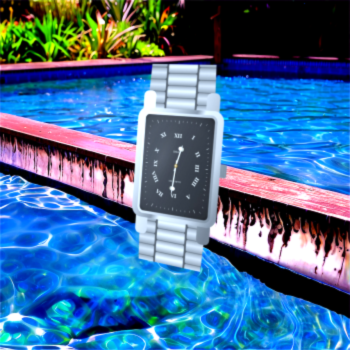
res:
h=12 m=31
